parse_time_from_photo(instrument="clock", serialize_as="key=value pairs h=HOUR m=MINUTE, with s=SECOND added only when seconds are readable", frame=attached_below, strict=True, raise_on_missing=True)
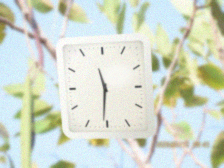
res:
h=11 m=31
